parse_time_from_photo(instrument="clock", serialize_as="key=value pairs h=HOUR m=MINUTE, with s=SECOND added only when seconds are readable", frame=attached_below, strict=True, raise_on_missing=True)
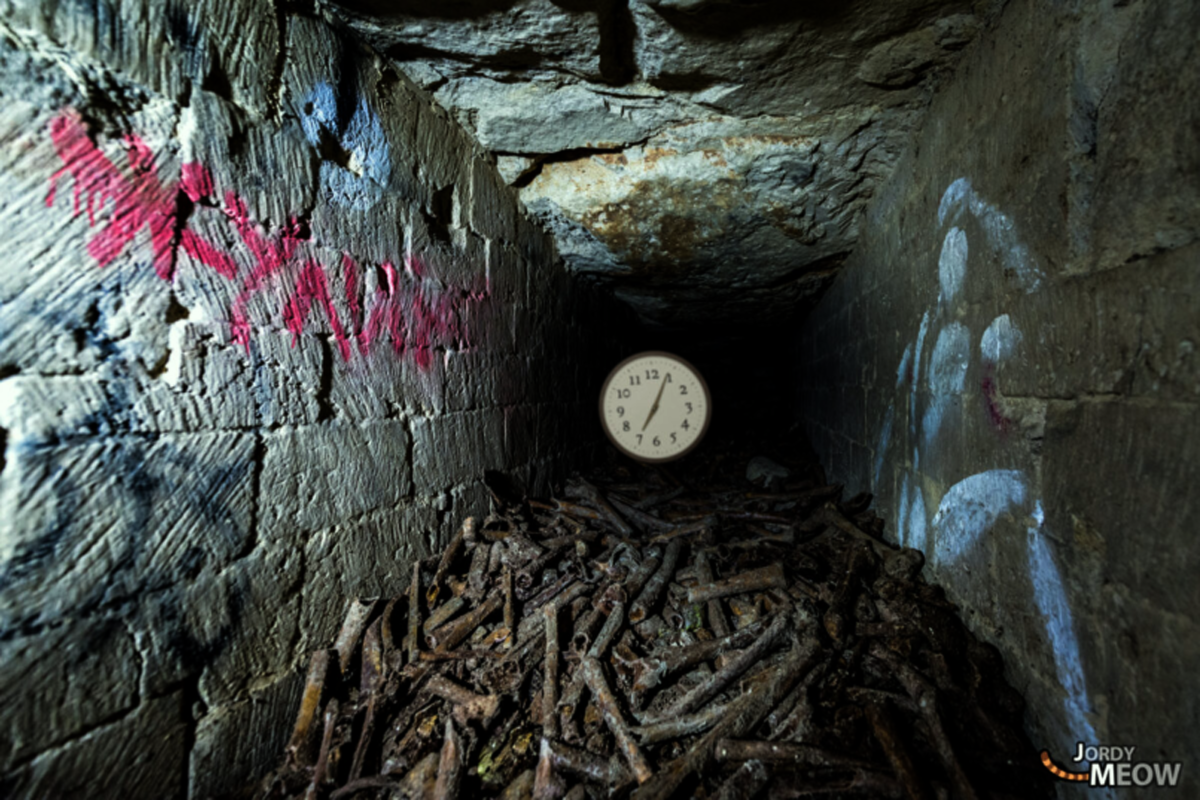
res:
h=7 m=4
